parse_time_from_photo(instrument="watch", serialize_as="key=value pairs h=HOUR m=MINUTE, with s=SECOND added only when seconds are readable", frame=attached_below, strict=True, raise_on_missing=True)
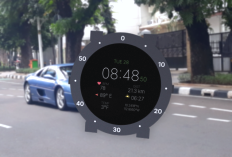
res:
h=8 m=48
